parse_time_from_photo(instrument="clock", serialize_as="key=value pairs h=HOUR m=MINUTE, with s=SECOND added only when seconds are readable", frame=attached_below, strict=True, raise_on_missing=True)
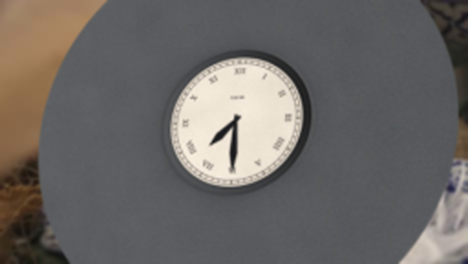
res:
h=7 m=30
